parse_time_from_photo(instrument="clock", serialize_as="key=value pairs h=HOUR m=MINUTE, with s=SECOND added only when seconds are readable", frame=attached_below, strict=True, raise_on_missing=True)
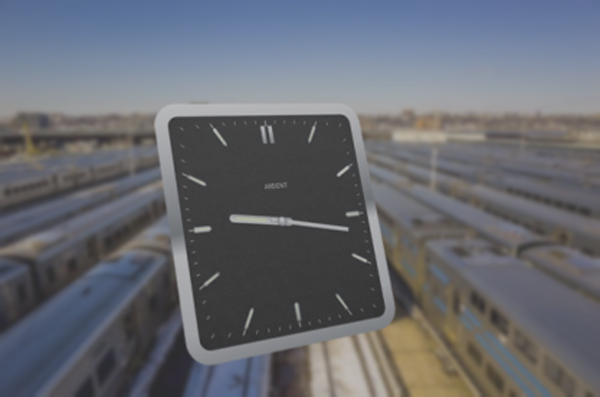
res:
h=9 m=17
